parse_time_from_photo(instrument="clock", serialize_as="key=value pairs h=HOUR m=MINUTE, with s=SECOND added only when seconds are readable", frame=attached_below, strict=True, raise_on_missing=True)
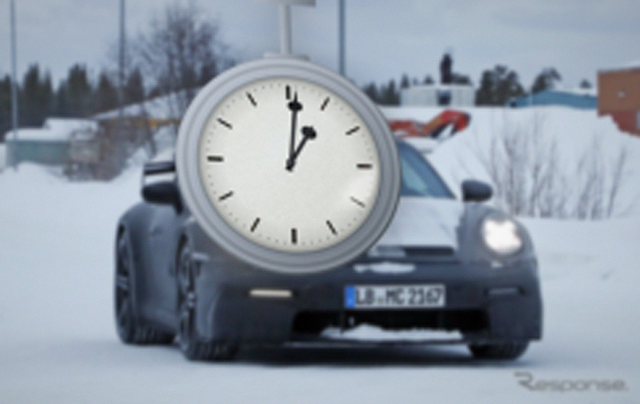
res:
h=1 m=1
